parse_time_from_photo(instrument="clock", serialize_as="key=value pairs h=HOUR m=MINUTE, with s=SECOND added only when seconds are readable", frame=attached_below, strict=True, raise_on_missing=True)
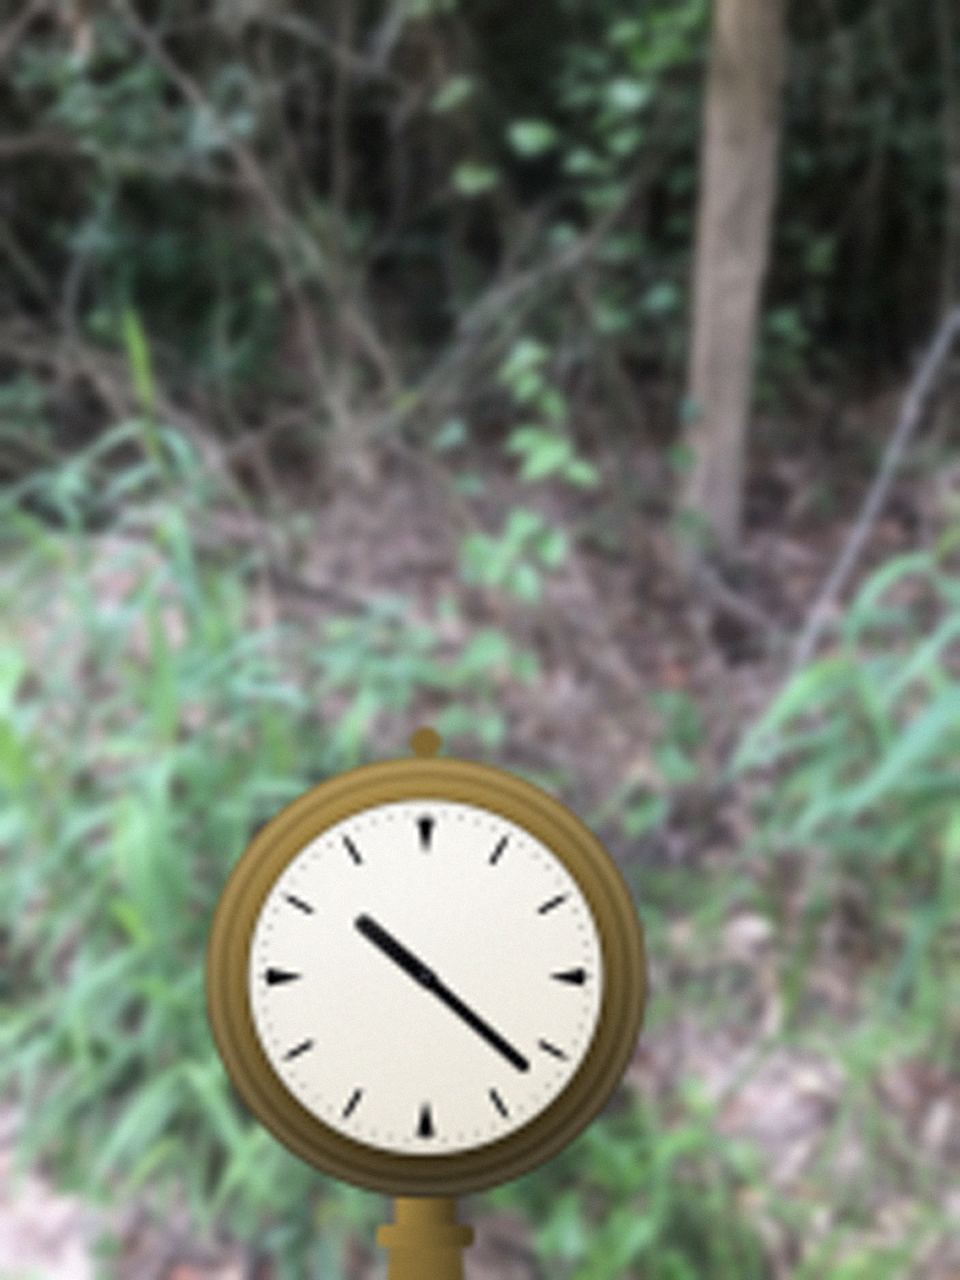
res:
h=10 m=22
